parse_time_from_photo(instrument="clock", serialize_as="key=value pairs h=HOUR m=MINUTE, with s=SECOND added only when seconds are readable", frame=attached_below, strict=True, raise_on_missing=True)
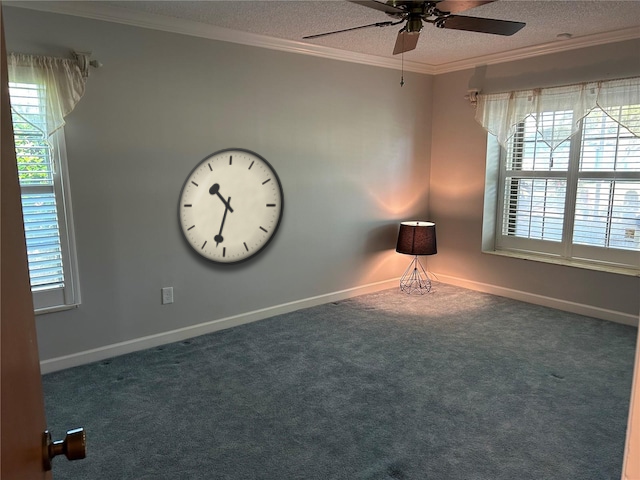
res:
h=10 m=32
